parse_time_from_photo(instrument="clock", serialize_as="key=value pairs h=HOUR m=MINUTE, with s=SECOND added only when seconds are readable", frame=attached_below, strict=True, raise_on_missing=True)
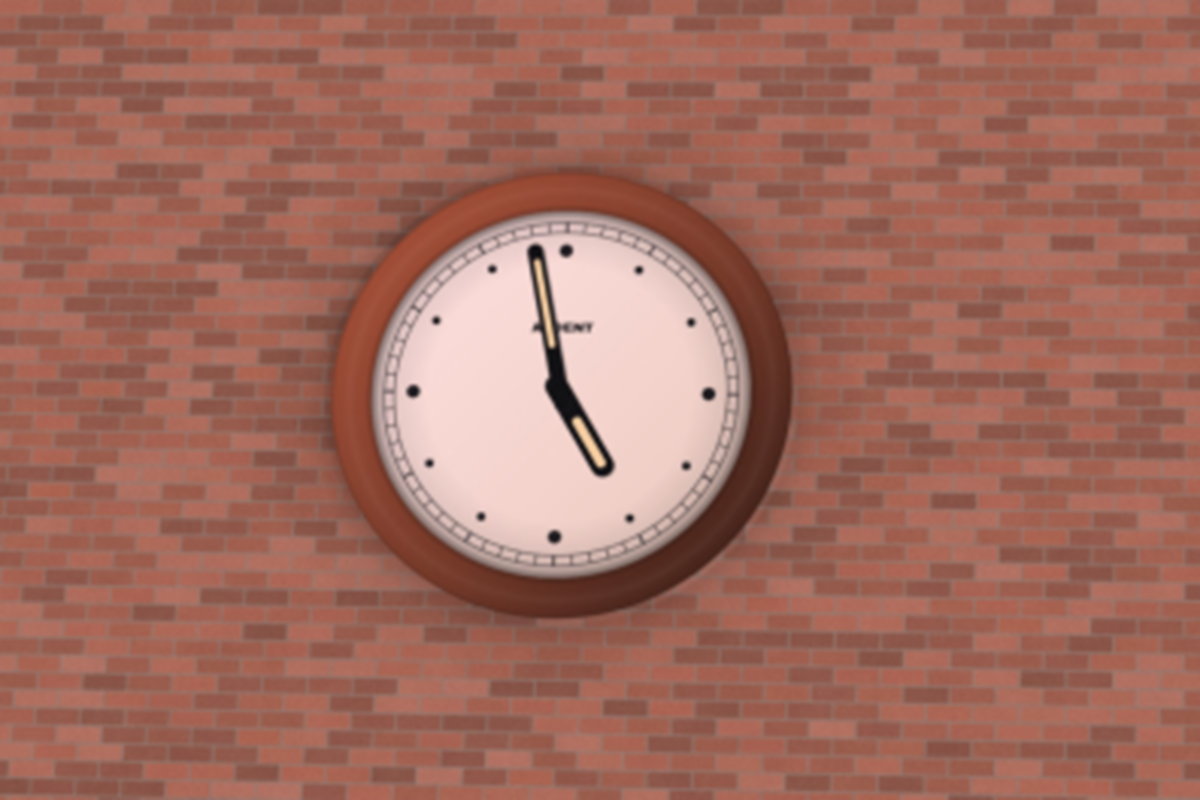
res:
h=4 m=58
